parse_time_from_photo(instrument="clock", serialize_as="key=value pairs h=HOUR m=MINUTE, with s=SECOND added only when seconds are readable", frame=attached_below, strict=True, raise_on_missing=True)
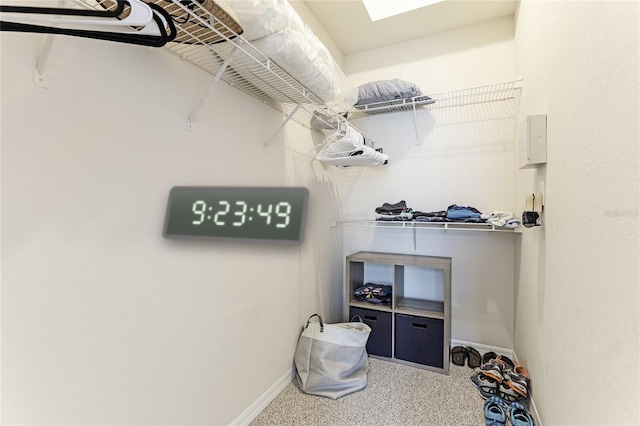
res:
h=9 m=23 s=49
